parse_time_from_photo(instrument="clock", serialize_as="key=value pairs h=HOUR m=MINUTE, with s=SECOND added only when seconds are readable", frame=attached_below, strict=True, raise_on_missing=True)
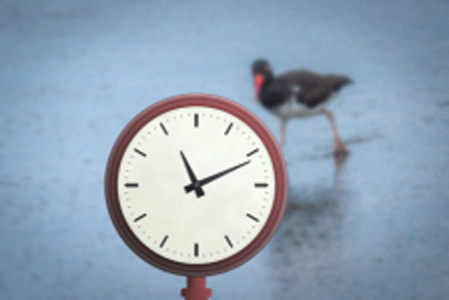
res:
h=11 m=11
